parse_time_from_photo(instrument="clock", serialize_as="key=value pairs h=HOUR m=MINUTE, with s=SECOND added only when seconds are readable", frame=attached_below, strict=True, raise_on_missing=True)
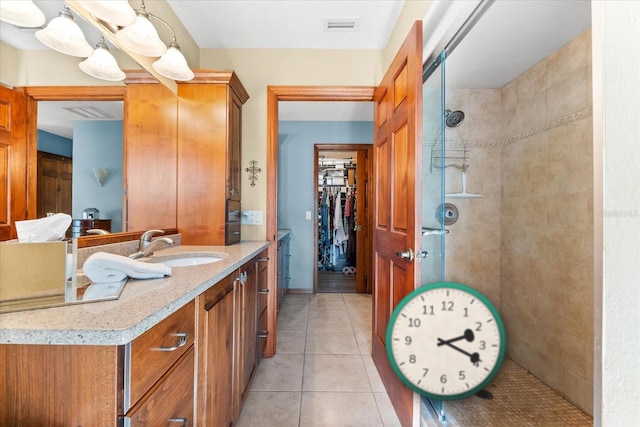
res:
h=2 m=19
